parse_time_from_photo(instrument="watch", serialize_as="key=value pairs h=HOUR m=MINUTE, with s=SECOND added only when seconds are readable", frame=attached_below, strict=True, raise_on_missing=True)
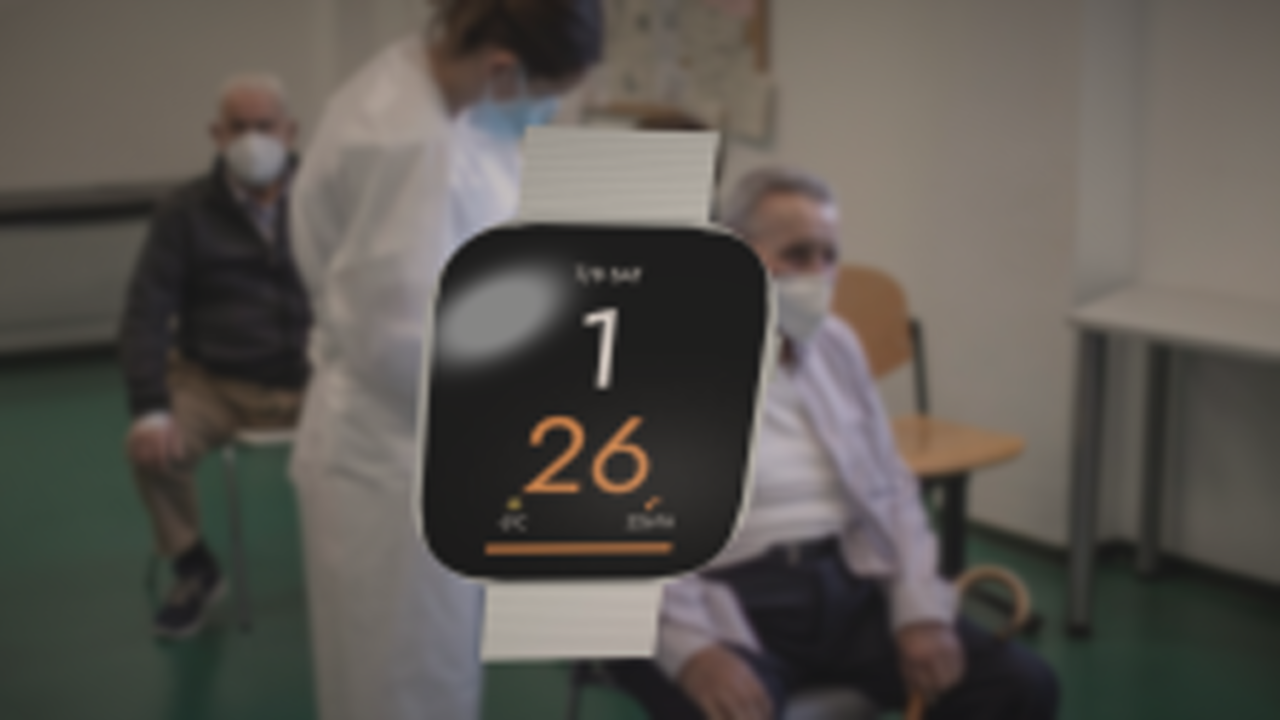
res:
h=1 m=26
